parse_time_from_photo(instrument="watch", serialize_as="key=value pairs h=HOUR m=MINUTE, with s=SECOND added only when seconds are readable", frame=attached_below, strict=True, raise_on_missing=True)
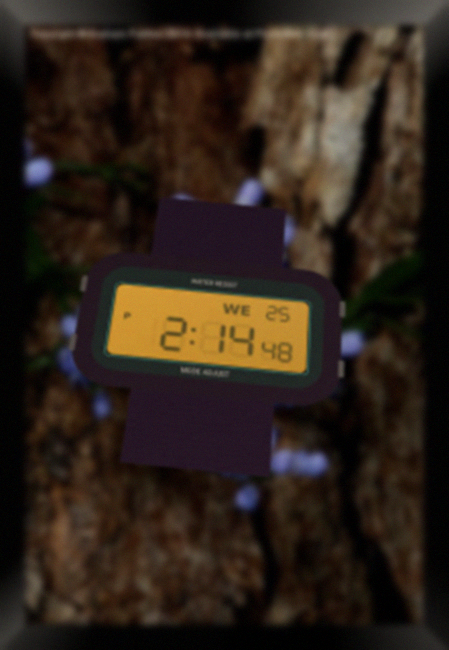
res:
h=2 m=14 s=48
